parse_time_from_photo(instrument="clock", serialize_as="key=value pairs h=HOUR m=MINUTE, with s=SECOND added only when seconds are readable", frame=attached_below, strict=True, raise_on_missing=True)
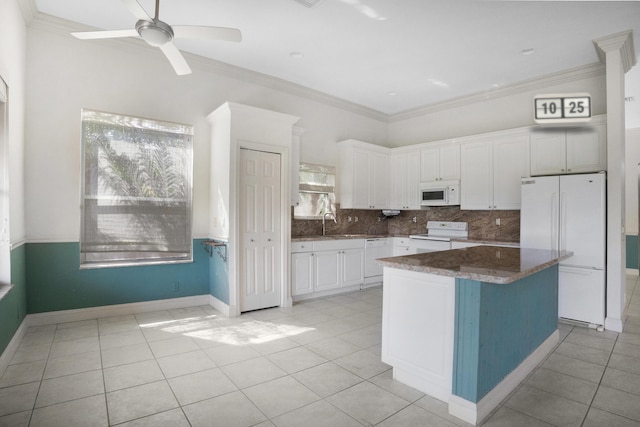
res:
h=10 m=25
